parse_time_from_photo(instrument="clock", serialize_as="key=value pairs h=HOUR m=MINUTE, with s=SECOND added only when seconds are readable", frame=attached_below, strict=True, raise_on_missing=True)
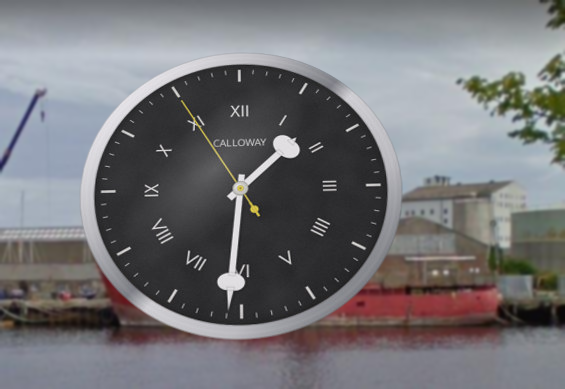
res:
h=1 m=30 s=55
